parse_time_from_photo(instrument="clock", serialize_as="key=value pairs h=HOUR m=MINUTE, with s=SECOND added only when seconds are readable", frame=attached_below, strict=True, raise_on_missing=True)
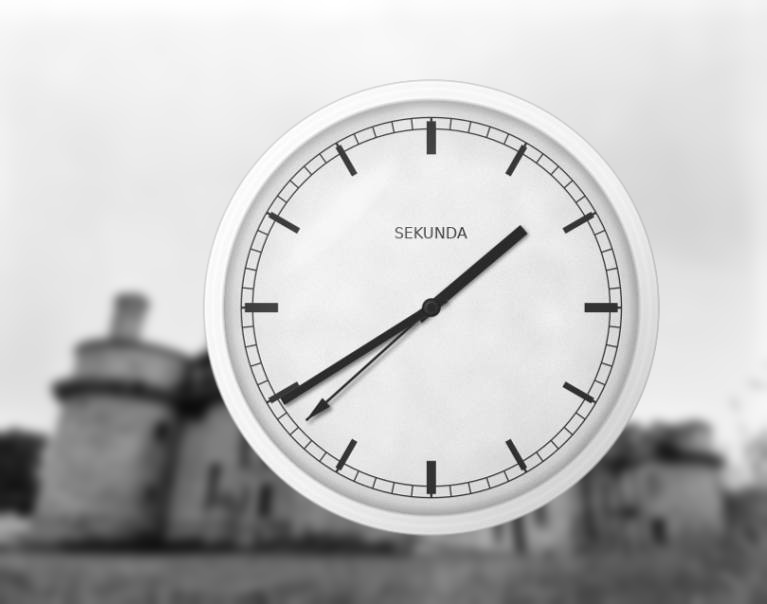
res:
h=1 m=39 s=38
